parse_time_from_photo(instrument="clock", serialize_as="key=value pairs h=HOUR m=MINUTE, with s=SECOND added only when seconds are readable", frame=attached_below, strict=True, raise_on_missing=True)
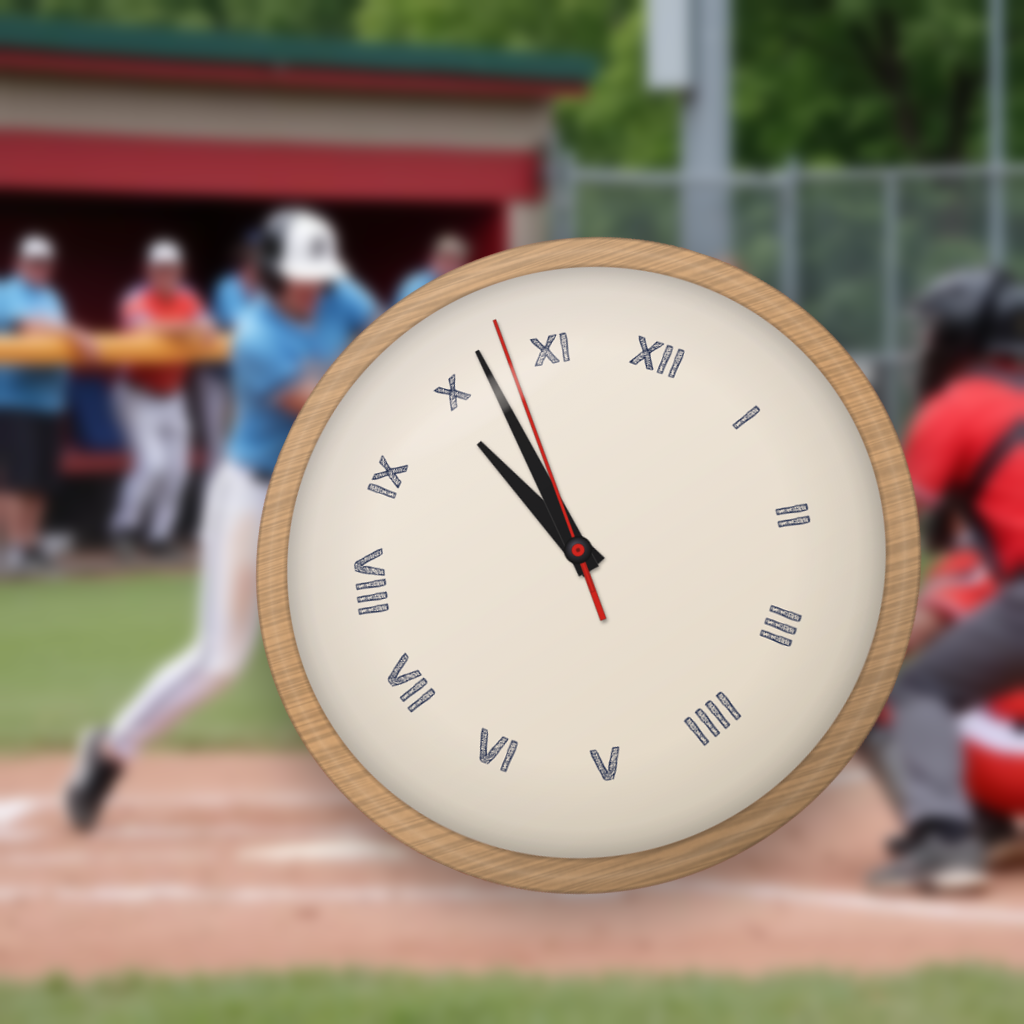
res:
h=9 m=51 s=53
